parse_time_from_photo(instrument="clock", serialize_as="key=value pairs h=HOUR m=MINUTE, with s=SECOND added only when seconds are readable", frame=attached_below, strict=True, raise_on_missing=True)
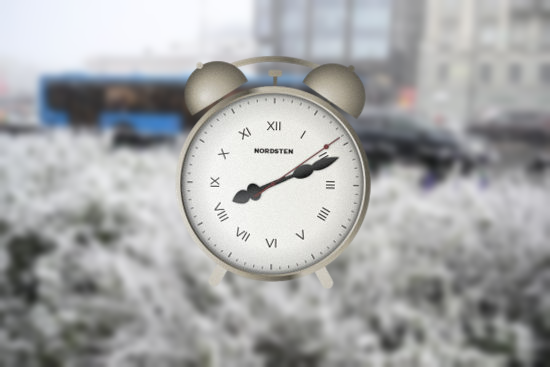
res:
h=8 m=11 s=9
